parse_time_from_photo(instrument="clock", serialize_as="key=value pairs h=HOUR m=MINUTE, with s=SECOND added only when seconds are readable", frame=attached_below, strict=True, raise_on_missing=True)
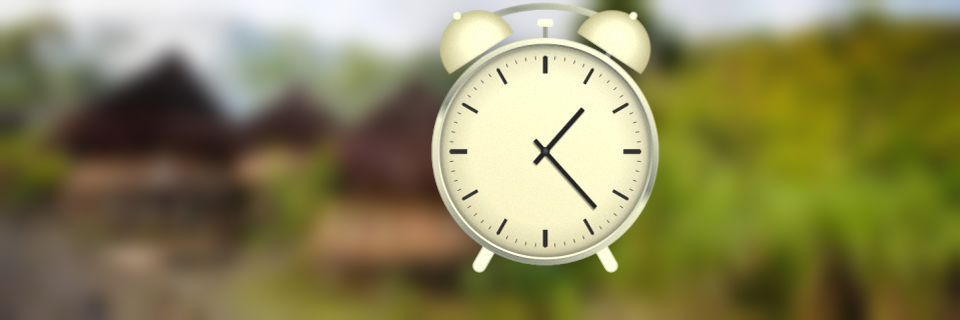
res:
h=1 m=23
